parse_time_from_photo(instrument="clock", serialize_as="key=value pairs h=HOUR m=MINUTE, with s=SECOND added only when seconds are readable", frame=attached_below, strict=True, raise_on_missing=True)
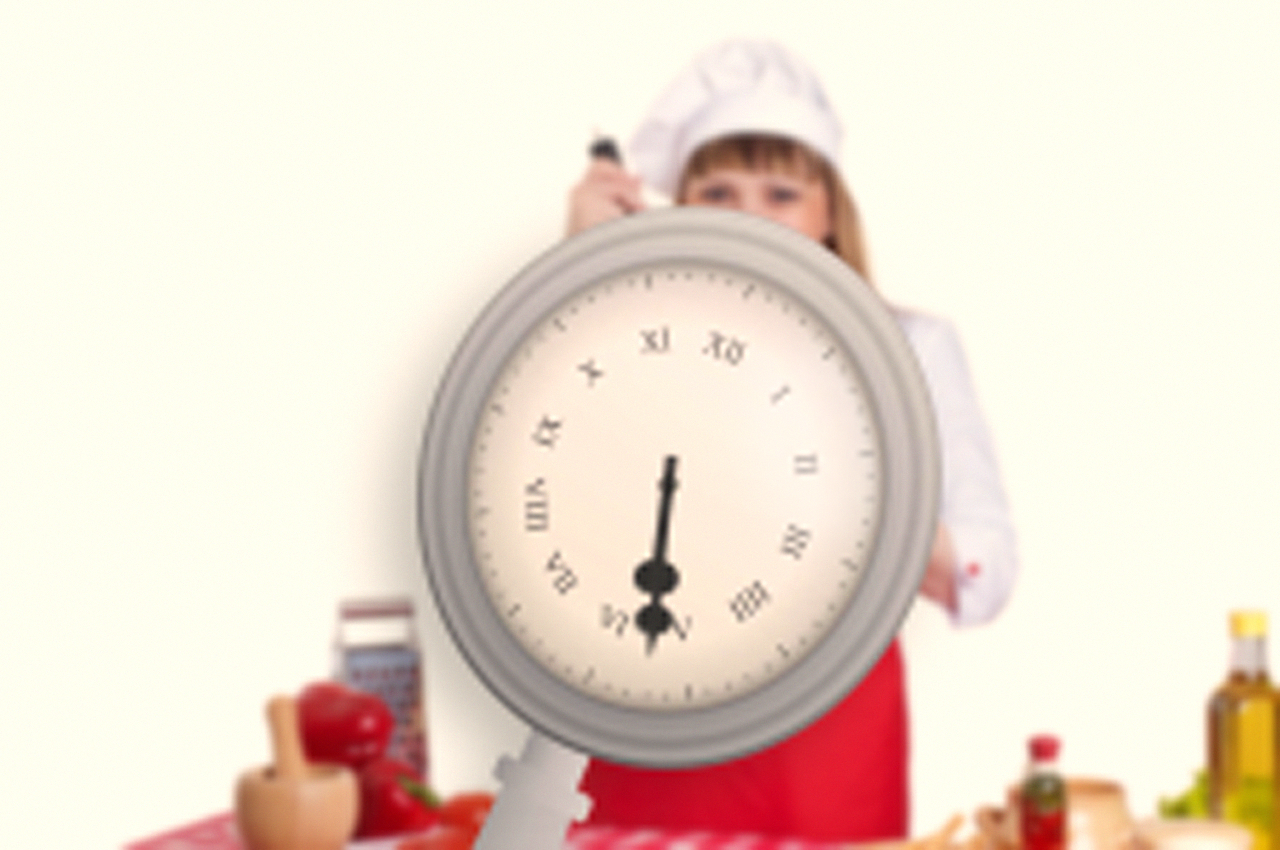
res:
h=5 m=27
